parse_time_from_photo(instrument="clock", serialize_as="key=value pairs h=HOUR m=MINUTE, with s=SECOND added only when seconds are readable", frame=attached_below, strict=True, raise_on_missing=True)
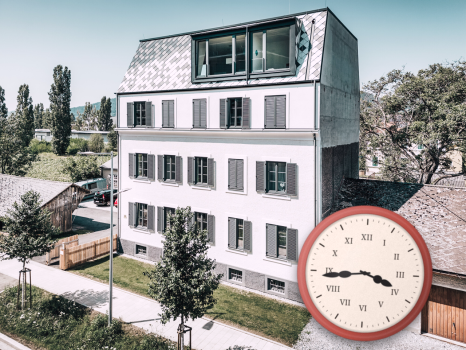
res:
h=3 m=44
